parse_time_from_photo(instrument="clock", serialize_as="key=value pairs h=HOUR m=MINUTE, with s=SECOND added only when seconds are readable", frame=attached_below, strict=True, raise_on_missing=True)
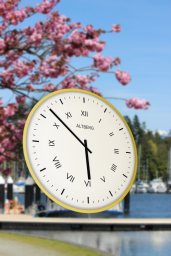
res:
h=5 m=52
